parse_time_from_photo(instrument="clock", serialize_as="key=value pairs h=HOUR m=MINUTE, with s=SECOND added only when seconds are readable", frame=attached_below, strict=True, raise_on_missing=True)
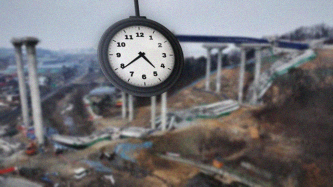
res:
h=4 m=39
